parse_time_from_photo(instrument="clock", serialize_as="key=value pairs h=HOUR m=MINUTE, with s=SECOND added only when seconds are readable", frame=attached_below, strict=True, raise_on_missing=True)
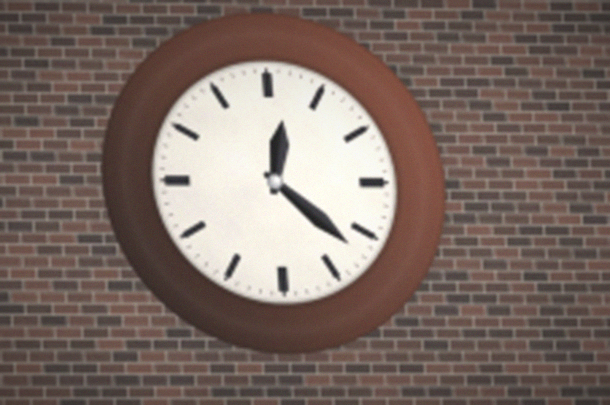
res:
h=12 m=22
